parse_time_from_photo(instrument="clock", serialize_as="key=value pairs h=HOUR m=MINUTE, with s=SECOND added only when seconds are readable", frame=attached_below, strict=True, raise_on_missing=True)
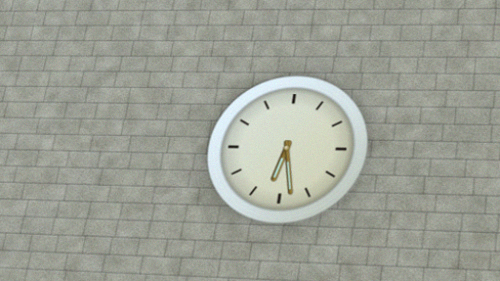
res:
h=6 m=28
